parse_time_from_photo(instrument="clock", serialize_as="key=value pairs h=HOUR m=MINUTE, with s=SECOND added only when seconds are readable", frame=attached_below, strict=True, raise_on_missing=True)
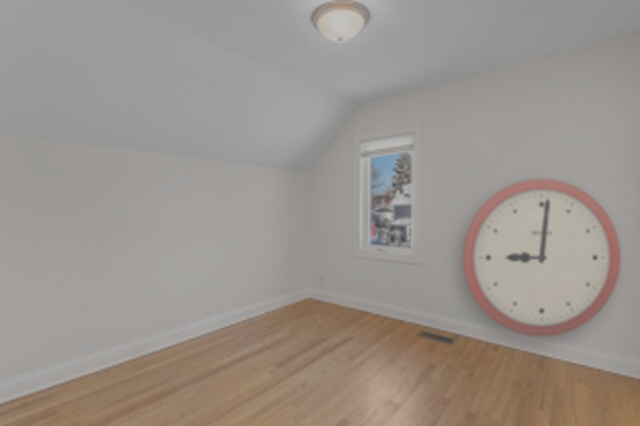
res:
h=9 m=1
